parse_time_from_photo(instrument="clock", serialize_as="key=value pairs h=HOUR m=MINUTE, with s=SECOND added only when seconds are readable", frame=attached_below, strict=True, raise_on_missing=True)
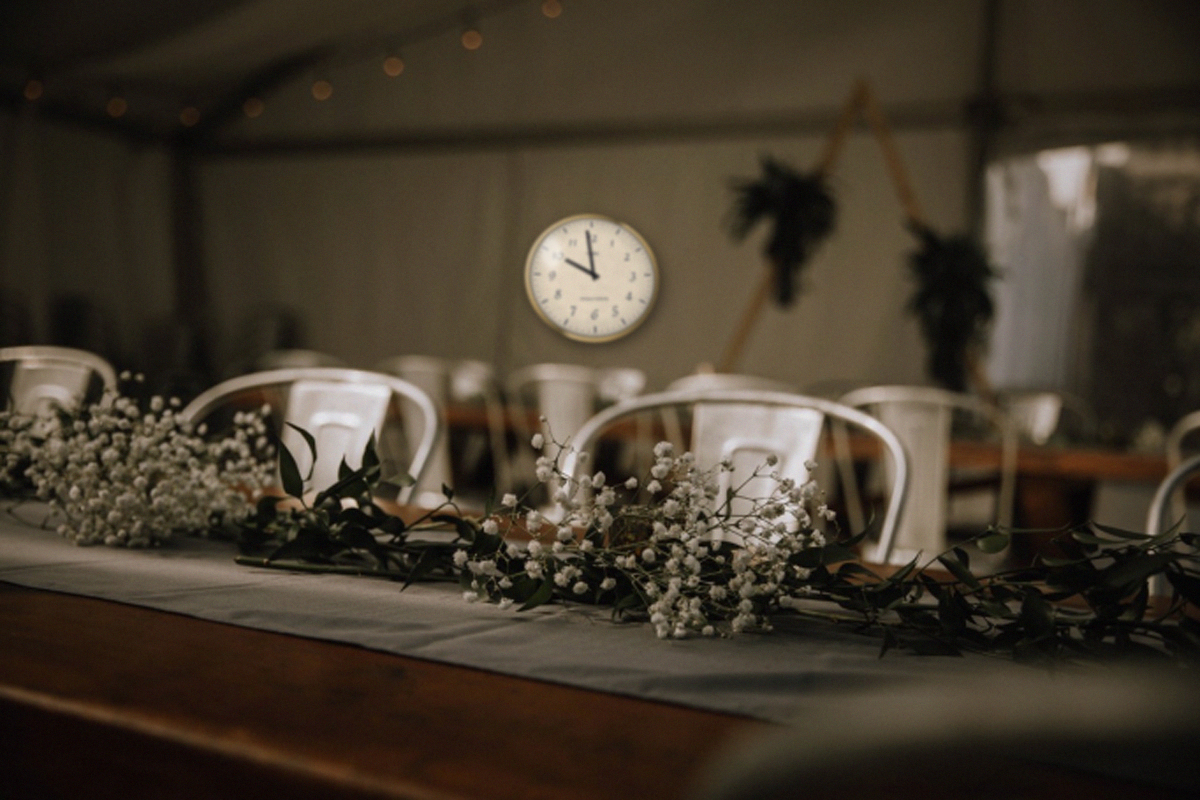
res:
h=9 m=59
